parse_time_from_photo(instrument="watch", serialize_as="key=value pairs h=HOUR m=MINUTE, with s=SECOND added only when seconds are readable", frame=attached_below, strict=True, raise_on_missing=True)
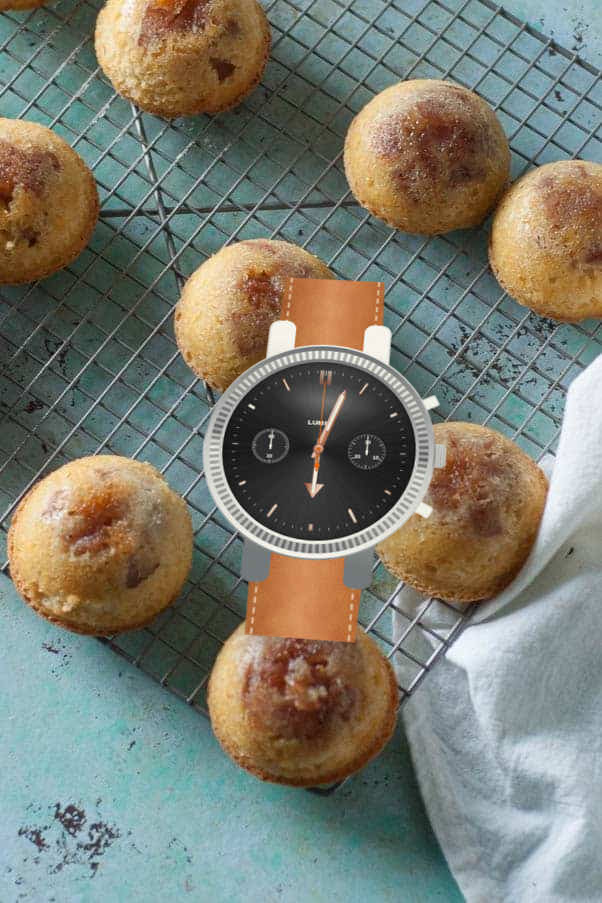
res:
h=6 m=3
